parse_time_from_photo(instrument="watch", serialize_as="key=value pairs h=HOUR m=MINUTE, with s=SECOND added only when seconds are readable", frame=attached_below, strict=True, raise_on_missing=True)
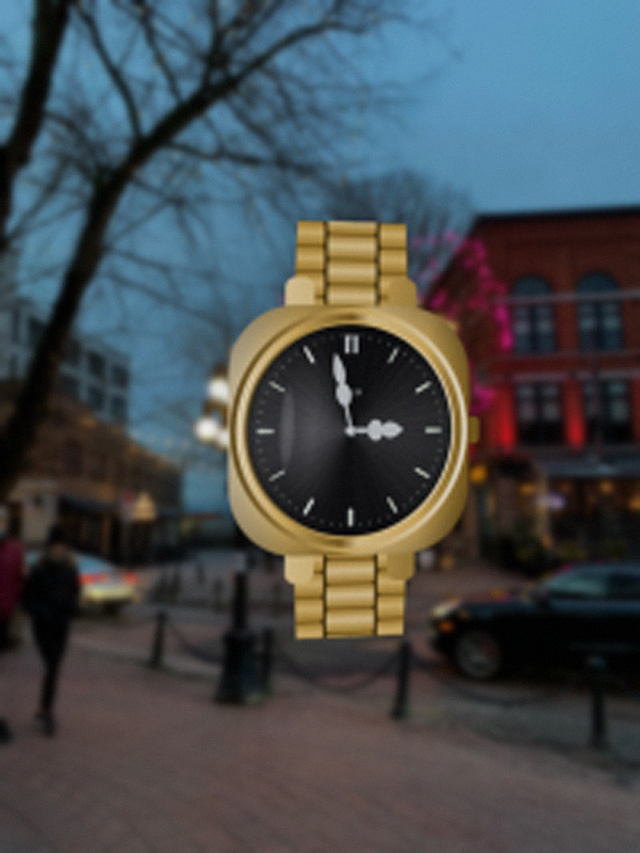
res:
h=2 m=58
